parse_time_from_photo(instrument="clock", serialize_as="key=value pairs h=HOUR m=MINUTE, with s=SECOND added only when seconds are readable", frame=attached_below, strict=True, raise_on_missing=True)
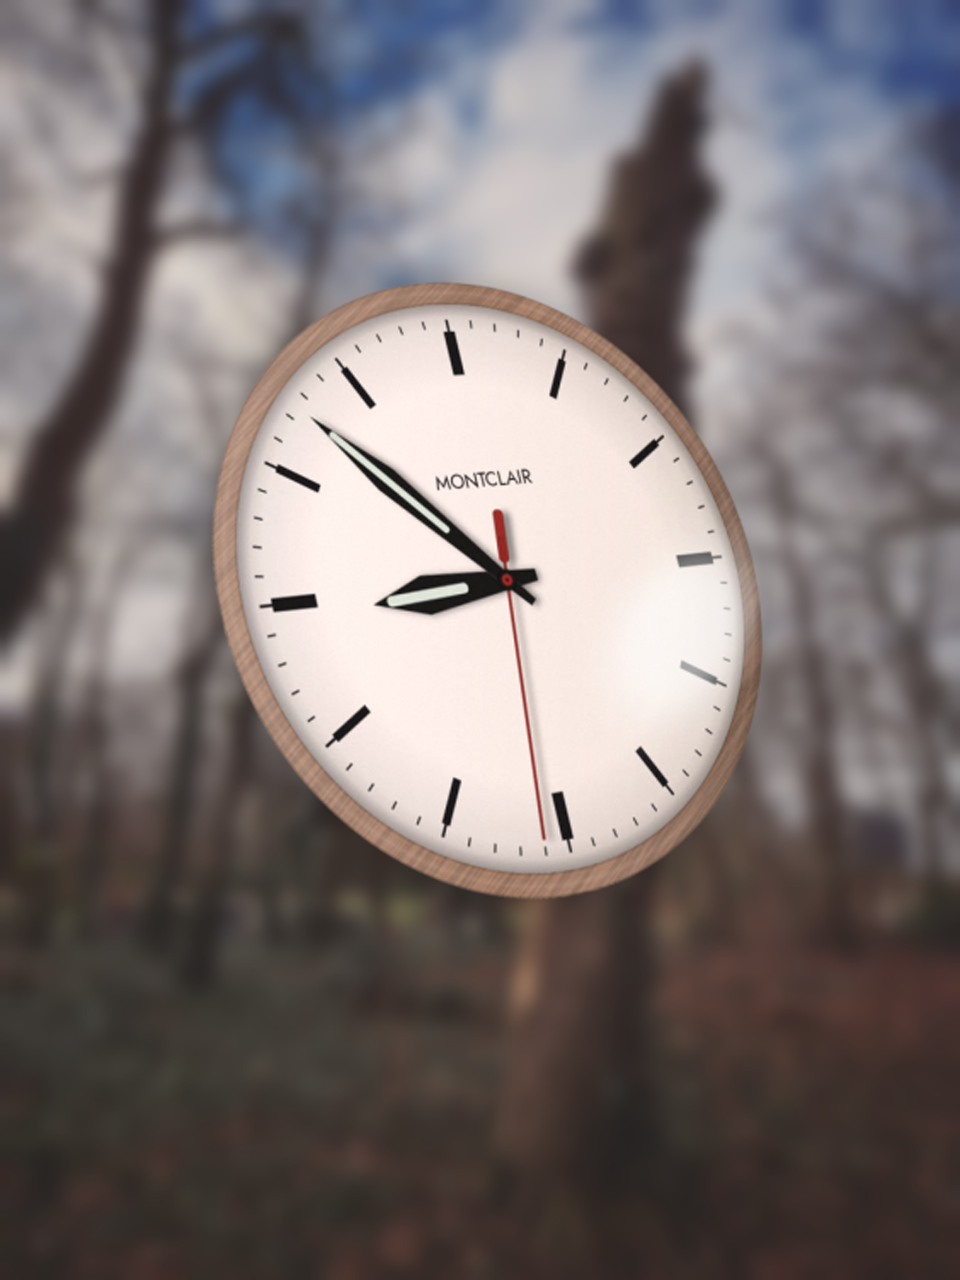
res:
h=8 m=52 s=31
